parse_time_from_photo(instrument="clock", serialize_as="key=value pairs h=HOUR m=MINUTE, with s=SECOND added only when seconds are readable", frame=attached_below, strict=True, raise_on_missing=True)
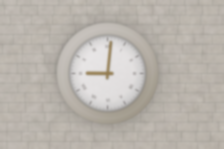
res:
h=9 m=1
